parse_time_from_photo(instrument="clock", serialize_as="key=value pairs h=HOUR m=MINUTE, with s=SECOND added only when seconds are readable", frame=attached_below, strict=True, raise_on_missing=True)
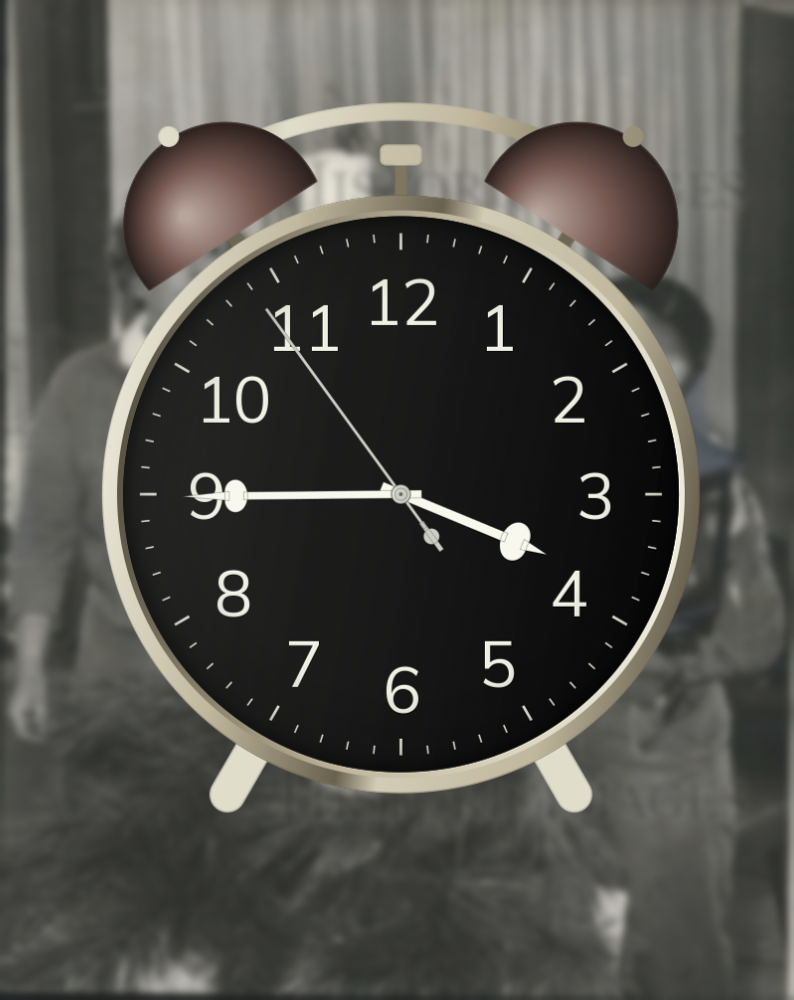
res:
h=3 m=44 s=54
